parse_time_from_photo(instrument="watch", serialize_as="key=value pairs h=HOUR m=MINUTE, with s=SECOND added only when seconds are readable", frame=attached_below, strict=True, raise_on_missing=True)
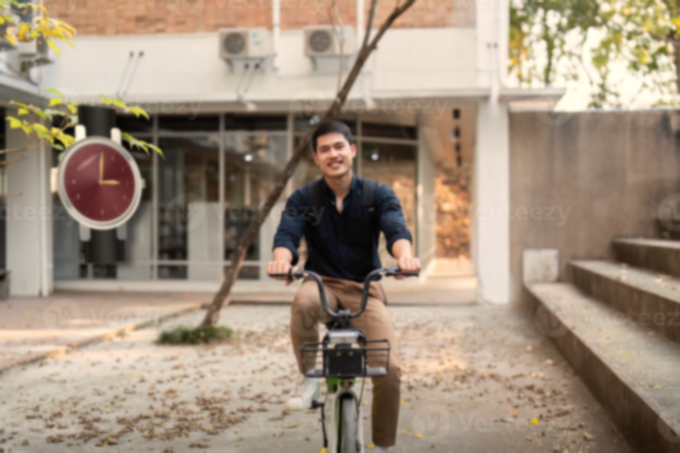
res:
h=3 m=1
